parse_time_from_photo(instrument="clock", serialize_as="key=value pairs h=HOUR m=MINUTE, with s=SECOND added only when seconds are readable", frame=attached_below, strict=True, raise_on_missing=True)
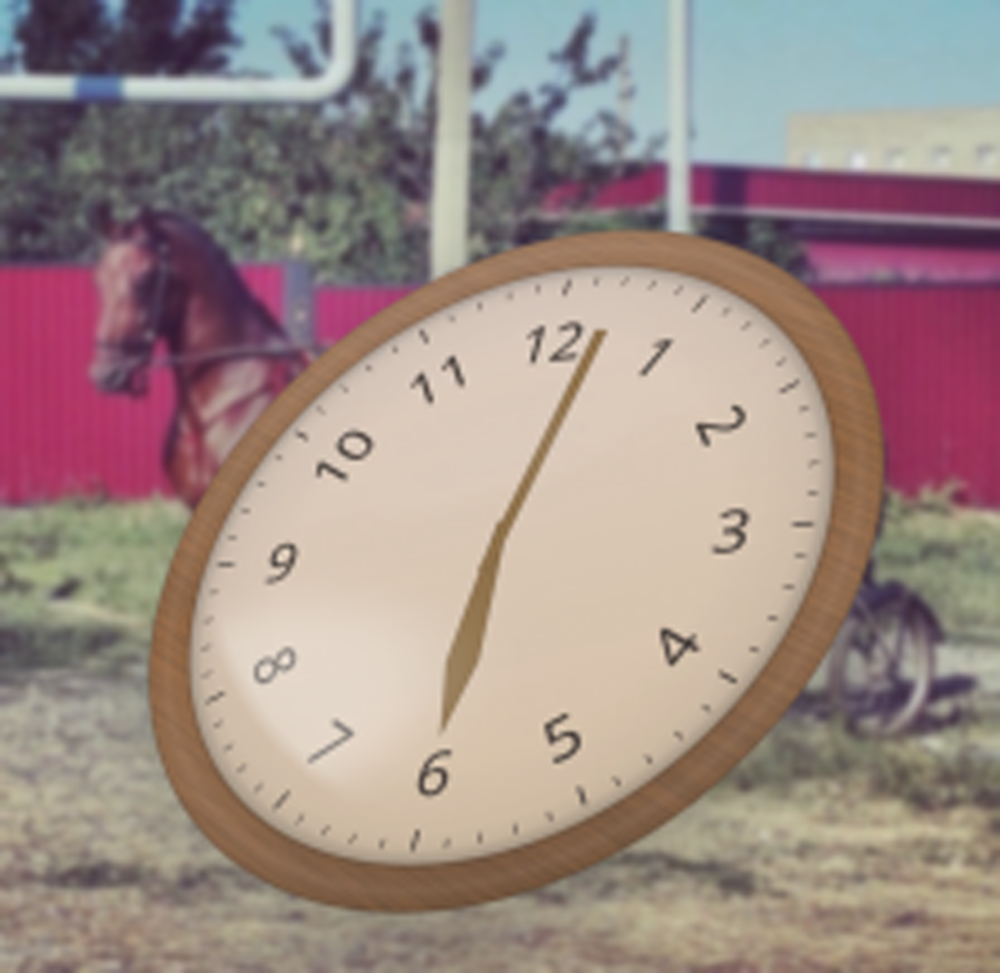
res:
h=6 m=2
